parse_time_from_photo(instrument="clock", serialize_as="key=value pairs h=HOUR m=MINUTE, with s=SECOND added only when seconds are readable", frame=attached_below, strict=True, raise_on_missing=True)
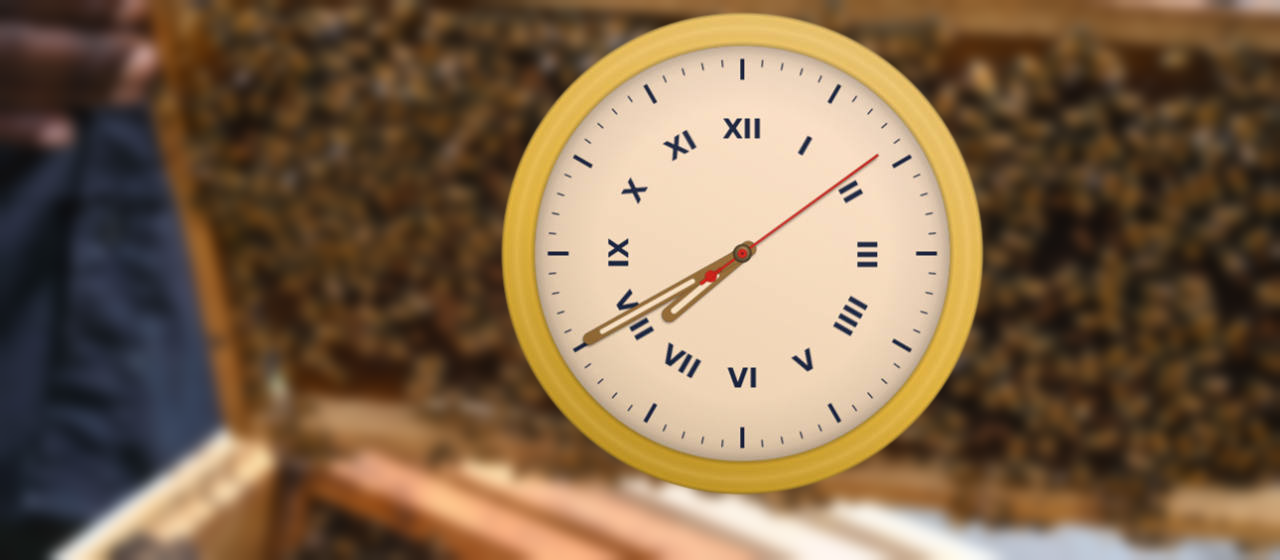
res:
h=7 m=40 s=9
